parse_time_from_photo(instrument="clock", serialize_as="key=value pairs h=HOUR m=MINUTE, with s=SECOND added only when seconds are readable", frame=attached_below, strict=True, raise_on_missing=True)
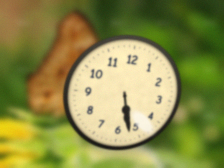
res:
h=5 m=27
